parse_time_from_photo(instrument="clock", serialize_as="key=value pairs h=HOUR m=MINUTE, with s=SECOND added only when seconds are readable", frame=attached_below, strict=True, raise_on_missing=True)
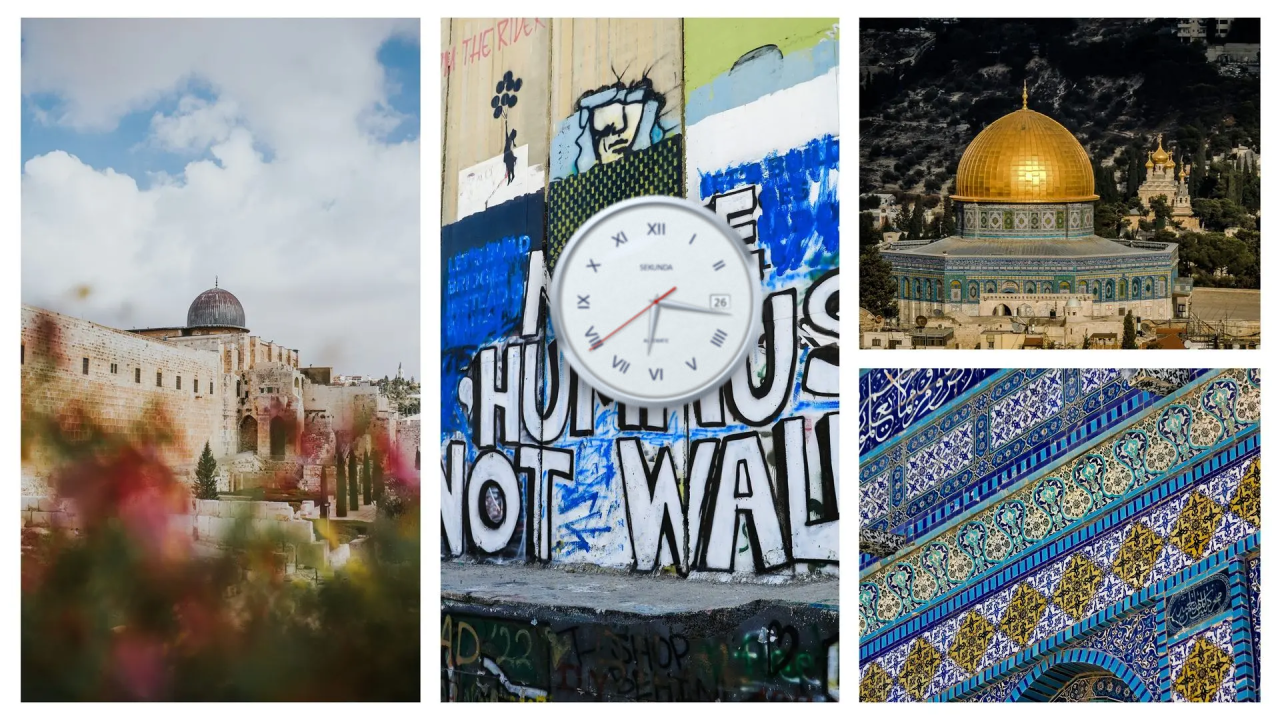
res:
h=6 m=16 s=39
